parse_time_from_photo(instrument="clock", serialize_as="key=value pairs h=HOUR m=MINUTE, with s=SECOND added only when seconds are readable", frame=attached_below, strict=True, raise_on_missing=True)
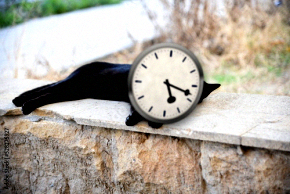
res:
h=5 m=18
